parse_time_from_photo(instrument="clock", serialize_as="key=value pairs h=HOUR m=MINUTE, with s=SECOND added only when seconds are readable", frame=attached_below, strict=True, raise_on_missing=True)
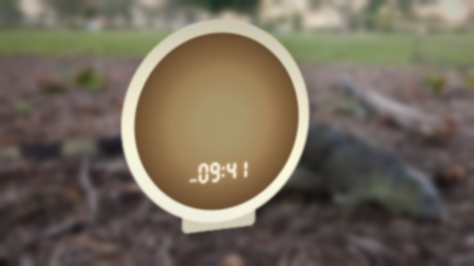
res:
h=9 m=41
